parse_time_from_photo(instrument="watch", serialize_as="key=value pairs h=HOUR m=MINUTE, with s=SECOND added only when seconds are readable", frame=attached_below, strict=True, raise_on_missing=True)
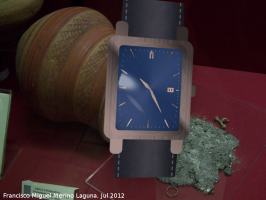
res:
h=10 m=25
